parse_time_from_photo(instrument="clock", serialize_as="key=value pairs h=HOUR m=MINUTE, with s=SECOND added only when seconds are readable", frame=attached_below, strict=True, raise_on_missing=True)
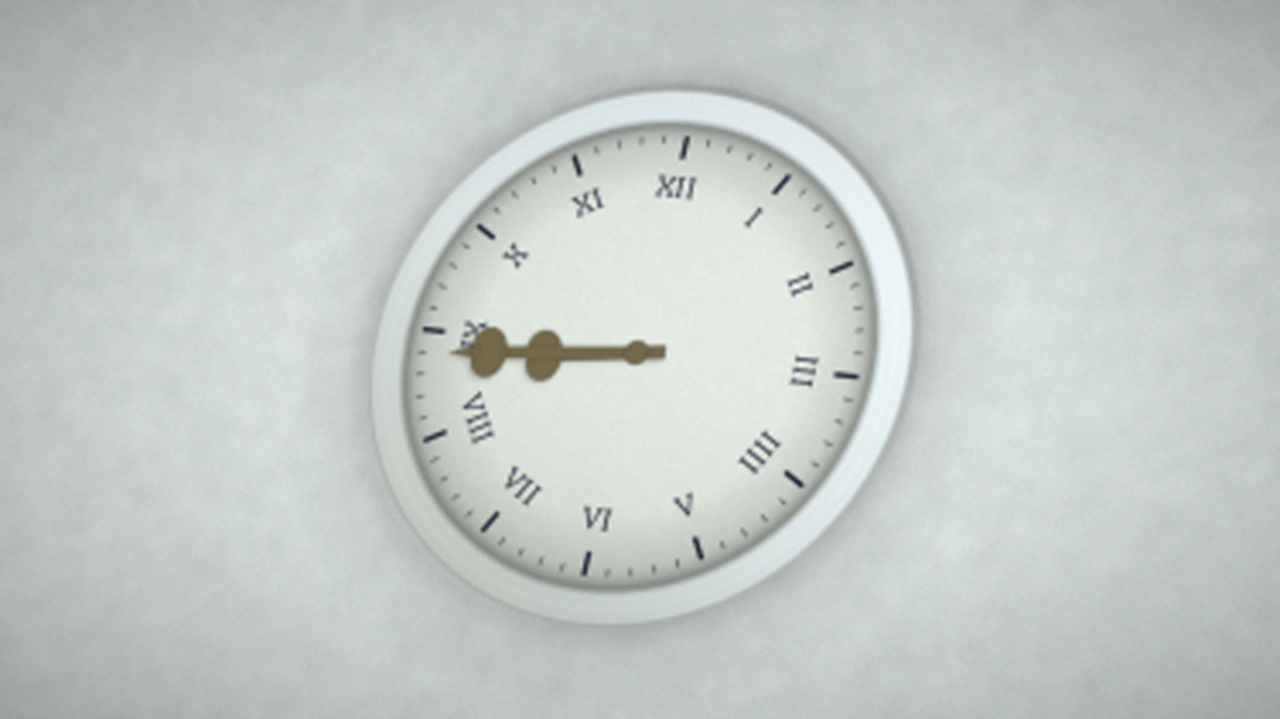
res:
h=8 m=44
